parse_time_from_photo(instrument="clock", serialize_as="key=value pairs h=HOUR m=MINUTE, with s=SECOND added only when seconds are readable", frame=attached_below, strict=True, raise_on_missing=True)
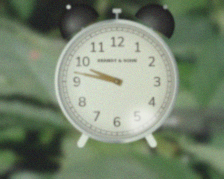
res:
h=9 m=47
